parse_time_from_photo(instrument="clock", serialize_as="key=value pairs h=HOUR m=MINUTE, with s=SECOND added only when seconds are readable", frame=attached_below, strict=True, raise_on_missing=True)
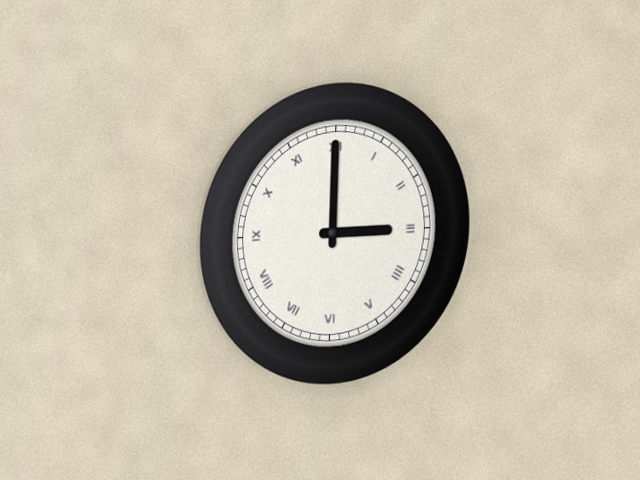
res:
h=3 m=0
